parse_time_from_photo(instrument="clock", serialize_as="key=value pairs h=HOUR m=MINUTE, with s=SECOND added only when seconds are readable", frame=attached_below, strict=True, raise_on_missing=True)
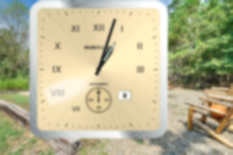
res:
h=1 m=3
